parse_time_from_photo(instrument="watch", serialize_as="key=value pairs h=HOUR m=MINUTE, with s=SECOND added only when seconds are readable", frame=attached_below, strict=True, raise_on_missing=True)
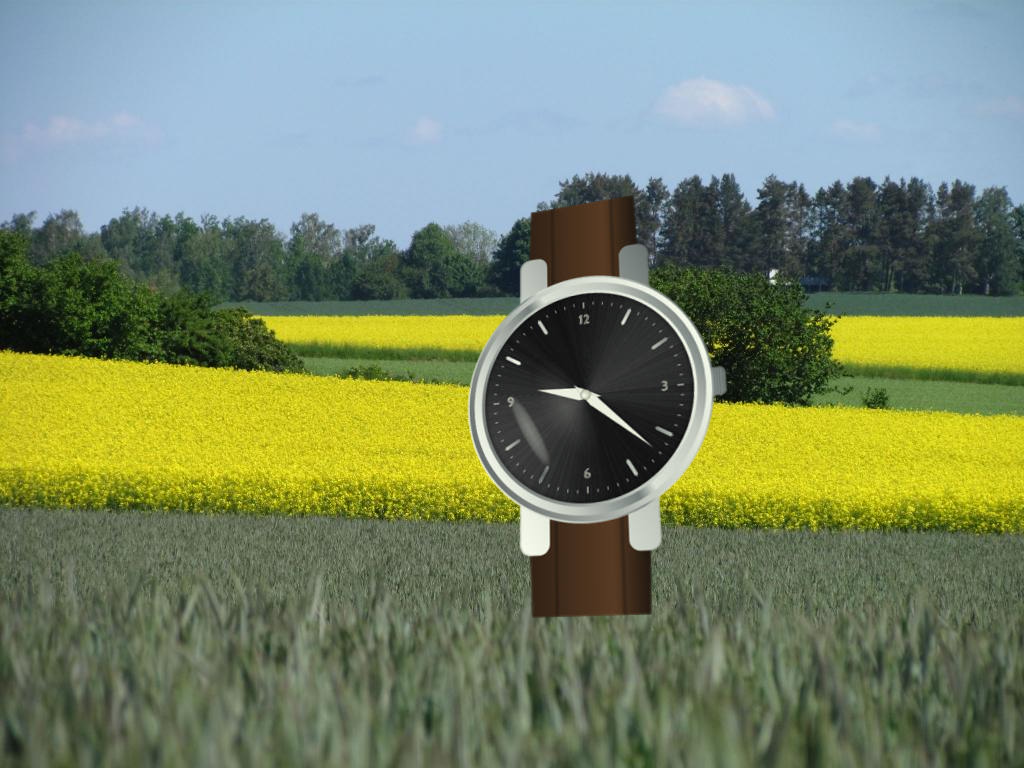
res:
h=9 m=22
